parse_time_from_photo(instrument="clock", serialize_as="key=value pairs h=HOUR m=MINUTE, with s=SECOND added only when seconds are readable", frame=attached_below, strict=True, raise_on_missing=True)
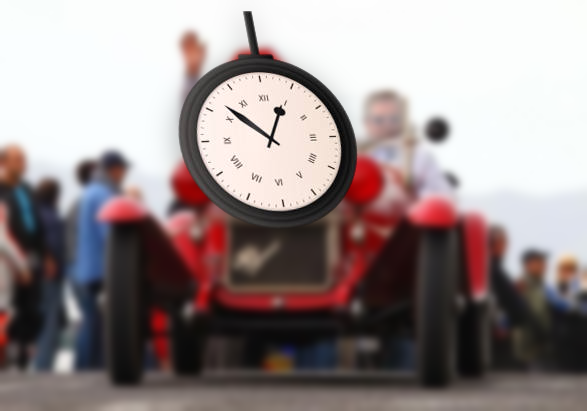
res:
h=12 m=52
